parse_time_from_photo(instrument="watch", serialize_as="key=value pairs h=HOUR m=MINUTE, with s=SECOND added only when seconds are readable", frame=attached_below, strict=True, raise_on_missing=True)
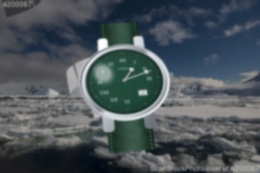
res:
h=1 m=12
